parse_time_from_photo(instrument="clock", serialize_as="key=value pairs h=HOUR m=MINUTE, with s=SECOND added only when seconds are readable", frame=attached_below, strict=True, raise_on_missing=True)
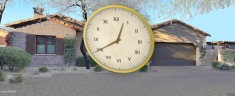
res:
h=12 m=40
